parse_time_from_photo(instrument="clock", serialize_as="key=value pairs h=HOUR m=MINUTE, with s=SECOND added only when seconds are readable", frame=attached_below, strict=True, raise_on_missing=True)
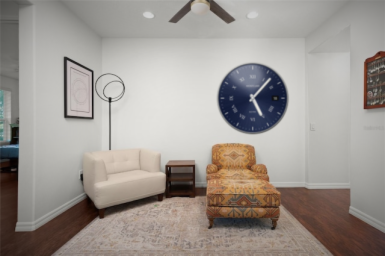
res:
h=5 m=7
